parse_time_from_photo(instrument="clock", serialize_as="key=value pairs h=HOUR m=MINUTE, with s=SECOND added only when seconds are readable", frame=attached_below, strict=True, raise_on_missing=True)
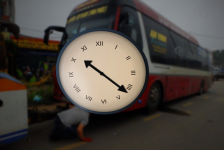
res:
h=10 m=22
